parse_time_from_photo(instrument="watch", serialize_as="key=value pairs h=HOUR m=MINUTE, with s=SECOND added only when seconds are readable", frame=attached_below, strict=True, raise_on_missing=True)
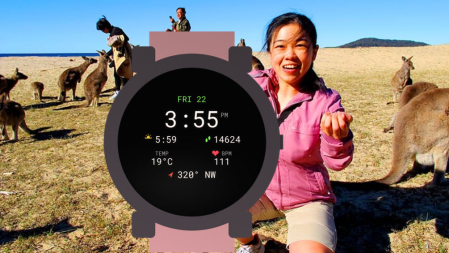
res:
h=3 m=55
